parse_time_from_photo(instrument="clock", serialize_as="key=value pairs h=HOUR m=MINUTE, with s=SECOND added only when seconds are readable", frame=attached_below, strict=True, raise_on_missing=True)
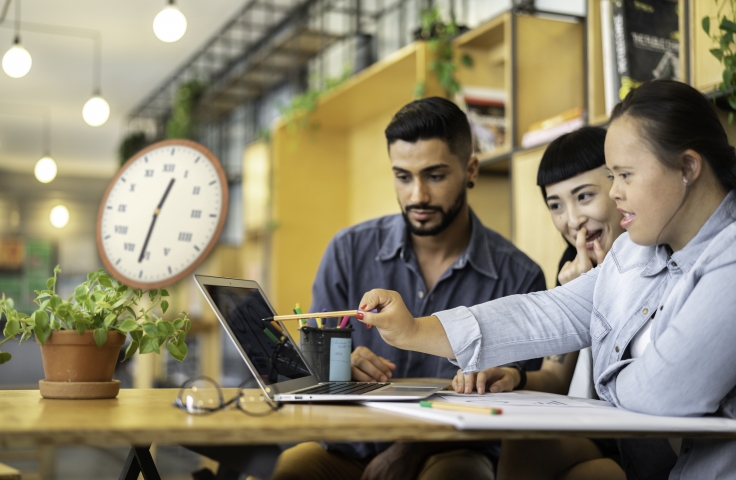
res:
h=12 m=31
